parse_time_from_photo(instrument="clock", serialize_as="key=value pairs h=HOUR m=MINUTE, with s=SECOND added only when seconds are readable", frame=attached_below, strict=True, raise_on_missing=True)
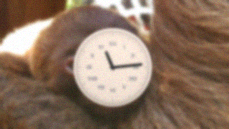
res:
h=11 m=14
